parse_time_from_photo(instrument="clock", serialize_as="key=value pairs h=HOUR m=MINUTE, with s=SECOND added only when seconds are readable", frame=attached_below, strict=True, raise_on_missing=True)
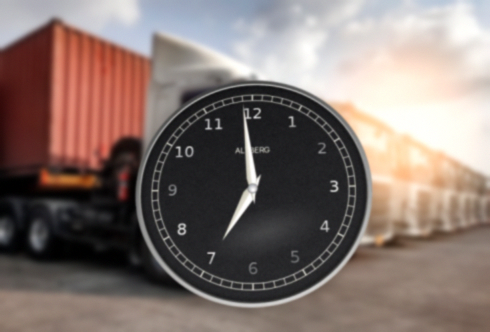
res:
h=6 m=59
